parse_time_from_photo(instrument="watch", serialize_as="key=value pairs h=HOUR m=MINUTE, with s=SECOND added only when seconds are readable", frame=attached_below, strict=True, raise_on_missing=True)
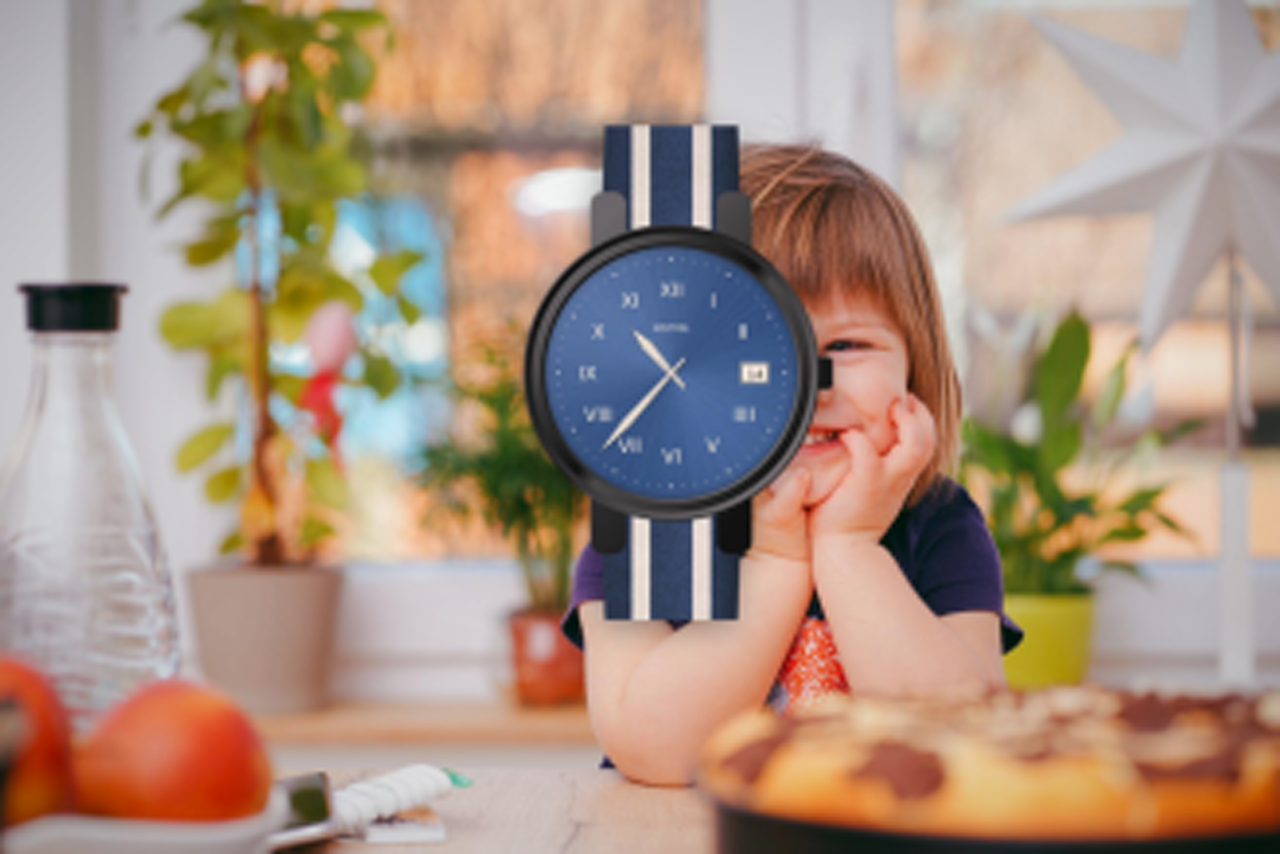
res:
h=10 m=37
